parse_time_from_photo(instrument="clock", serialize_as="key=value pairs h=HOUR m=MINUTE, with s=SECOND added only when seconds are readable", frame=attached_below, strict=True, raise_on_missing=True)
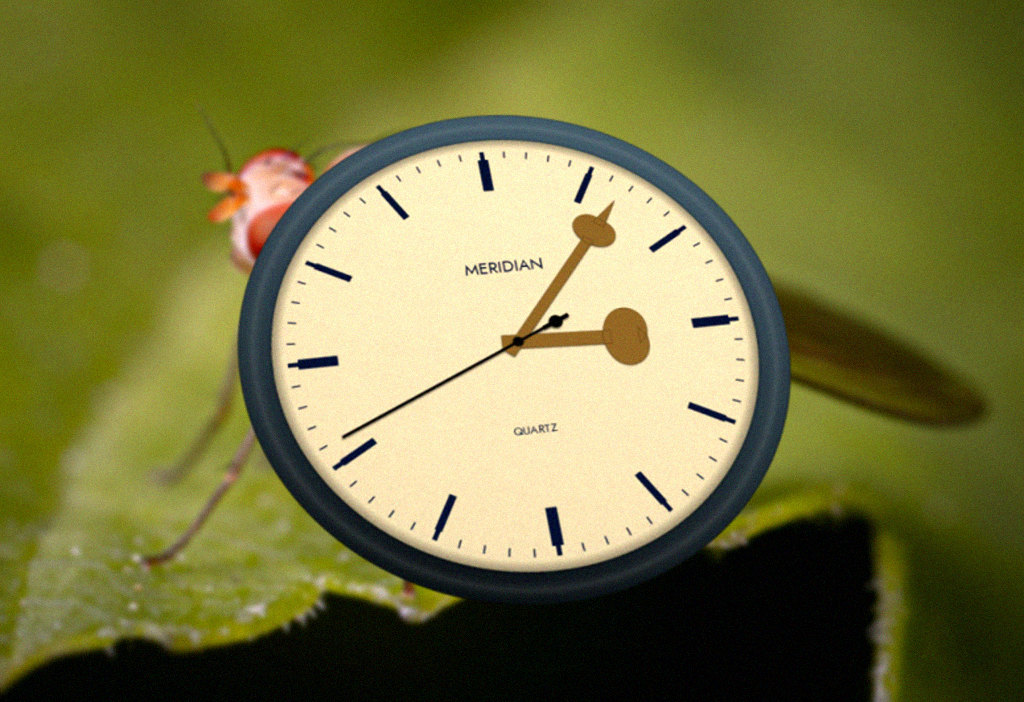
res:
h=3 m=6 s=41
